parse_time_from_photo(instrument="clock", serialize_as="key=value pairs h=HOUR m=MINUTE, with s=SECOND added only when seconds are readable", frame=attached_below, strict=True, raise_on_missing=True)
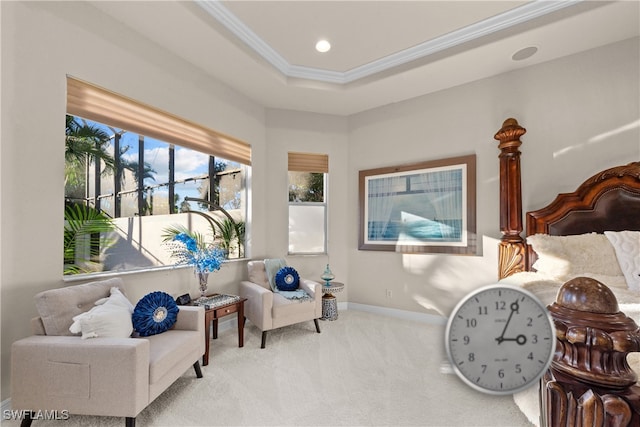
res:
h=3 m=4
